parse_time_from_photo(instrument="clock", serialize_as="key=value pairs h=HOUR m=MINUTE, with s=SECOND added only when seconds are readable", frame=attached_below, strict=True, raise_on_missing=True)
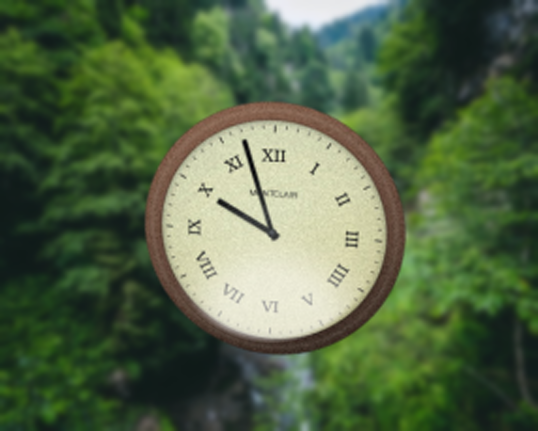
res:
h=9 m=57
